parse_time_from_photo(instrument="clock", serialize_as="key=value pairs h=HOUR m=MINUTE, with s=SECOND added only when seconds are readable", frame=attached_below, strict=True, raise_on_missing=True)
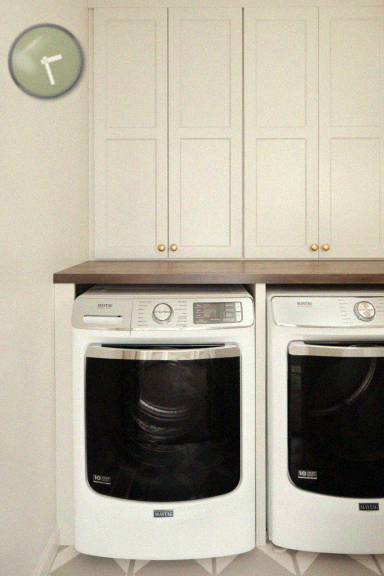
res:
h=2 m=27
